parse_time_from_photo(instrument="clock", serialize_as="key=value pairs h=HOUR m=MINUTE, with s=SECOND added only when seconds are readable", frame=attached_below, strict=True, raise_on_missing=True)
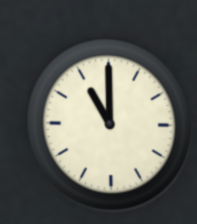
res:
h=11 m=0
